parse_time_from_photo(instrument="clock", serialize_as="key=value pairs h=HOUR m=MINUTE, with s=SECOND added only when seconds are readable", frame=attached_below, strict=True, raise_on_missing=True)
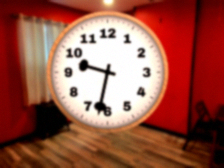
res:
h=9 m=32
